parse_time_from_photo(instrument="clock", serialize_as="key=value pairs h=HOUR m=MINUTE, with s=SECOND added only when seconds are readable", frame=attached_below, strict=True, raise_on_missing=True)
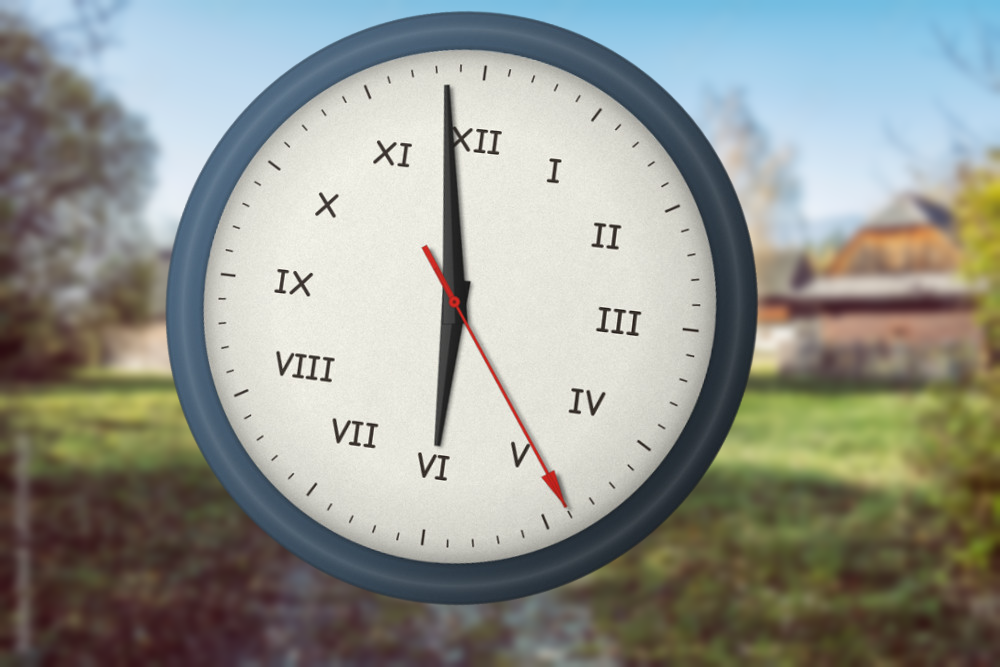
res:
h=5 m=58 s=24
